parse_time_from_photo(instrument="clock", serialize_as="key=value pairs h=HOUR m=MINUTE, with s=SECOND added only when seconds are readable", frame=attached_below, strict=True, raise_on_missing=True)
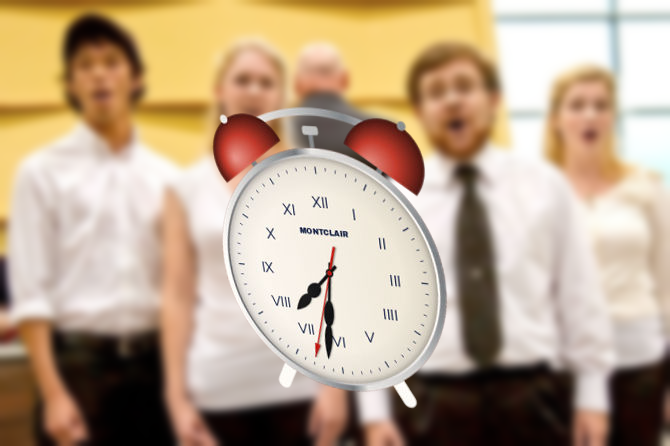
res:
h=7 m=31 s=33
